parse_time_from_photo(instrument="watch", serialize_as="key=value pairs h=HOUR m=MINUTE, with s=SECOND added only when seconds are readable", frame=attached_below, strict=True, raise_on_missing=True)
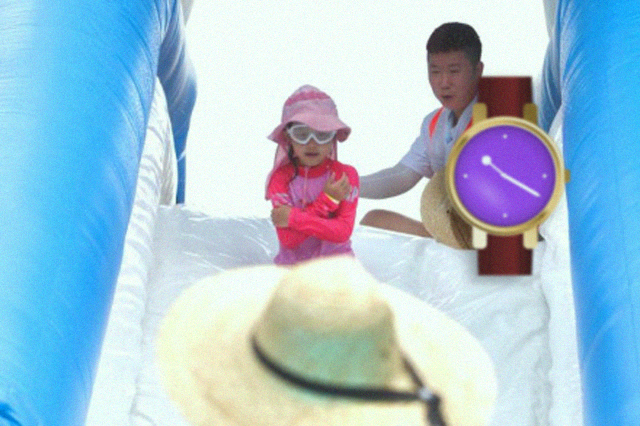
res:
h=10 m=20
